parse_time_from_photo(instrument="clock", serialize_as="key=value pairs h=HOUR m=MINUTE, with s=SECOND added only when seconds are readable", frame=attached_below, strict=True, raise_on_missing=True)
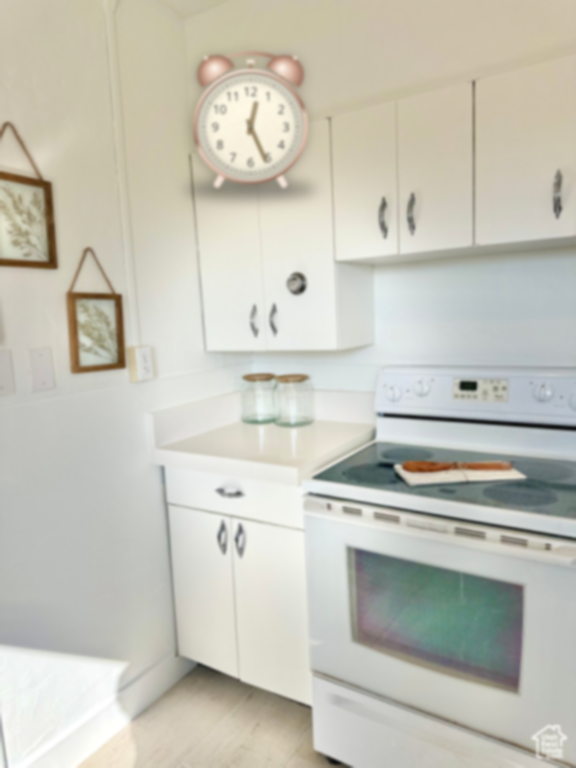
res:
h=12 m=26
